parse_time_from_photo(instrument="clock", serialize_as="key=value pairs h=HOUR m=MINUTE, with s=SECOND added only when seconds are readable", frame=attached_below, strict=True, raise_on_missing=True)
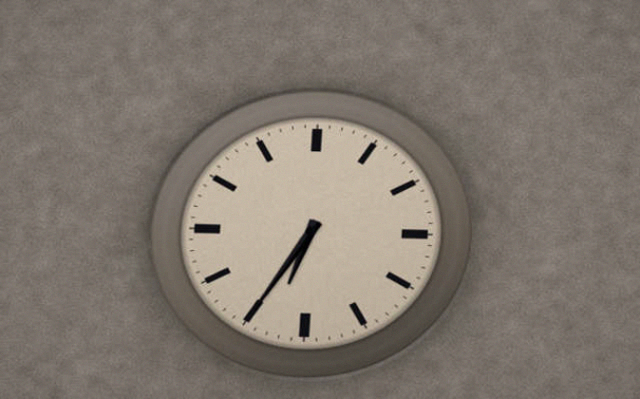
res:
h=6 m=35
